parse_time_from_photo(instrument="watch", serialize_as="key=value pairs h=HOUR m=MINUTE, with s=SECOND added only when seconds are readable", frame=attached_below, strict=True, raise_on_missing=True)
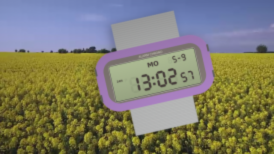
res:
h=13 m=2 s=57
